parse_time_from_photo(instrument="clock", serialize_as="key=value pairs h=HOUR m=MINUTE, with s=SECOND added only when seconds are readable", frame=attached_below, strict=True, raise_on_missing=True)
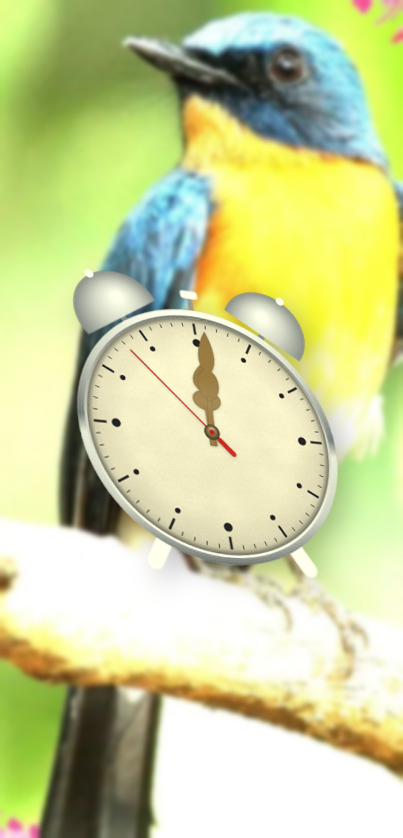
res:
h=12 m=0 s=53
